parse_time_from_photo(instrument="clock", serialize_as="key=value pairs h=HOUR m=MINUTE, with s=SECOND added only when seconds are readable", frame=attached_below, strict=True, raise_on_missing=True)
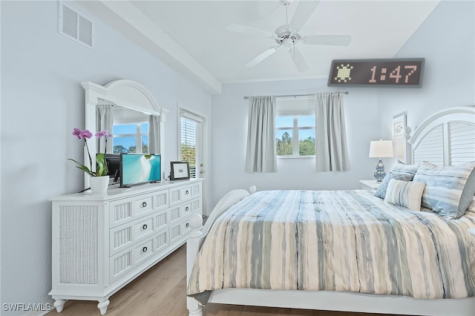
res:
h=1 m=47
